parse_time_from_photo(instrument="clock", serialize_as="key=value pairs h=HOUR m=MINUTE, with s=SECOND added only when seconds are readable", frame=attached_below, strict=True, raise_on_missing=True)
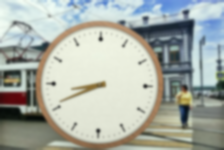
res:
h=8 m=41
